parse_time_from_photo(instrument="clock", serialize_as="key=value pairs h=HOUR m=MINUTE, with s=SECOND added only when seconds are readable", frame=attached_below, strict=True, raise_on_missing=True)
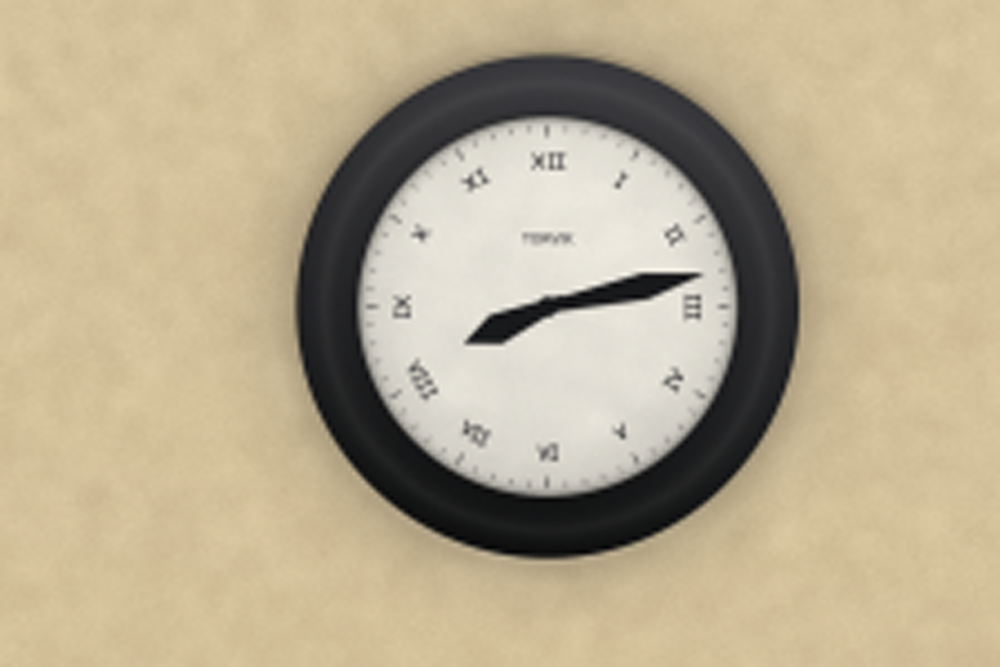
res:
h=8 m=13
